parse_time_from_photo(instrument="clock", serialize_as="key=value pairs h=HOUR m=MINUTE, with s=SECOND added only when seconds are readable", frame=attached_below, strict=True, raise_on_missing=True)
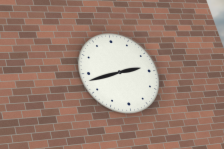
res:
h=2 m=43
